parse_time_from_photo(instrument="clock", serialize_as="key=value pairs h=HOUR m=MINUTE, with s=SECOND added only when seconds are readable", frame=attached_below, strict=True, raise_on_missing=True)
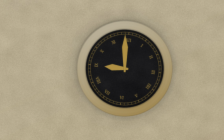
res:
h=8 m=59
